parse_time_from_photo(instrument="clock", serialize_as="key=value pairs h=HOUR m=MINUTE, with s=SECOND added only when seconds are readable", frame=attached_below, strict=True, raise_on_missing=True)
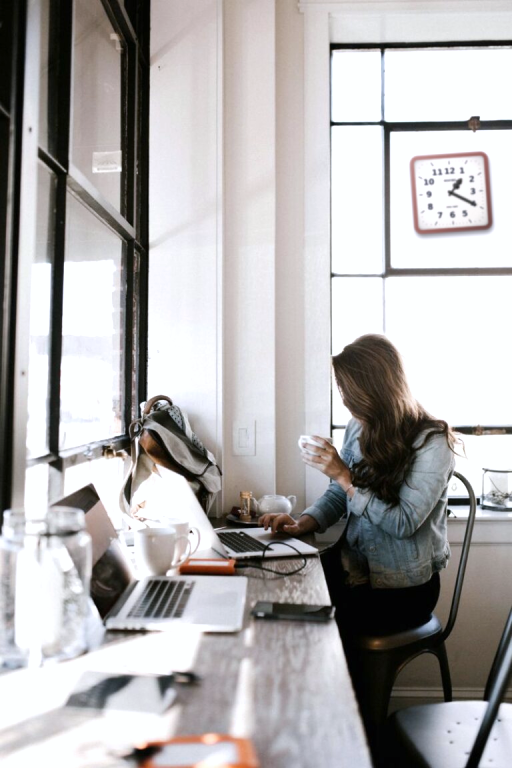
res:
h=1 m=20
